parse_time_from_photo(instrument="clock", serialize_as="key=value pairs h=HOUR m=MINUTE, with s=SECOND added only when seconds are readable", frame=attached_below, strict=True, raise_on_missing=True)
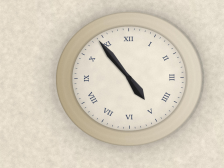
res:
h=4 m=54
